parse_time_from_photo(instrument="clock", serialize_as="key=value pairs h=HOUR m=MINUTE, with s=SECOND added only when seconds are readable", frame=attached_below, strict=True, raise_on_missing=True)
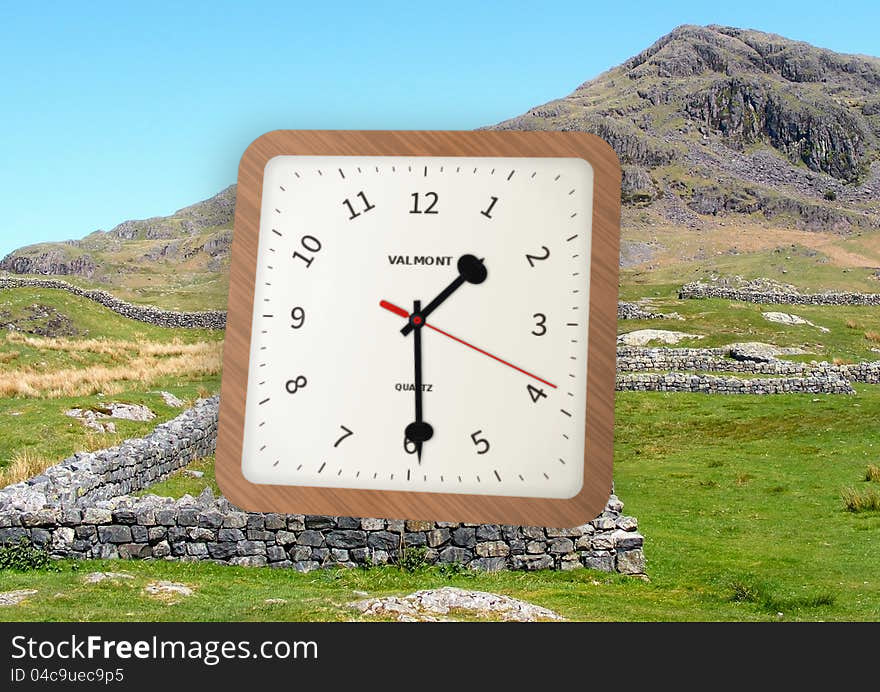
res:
h=1 m=29 s=19
